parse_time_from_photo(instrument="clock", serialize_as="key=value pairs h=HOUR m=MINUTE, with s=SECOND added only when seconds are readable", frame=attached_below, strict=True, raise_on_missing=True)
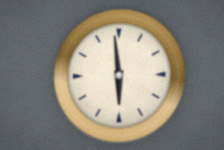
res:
h=5 m=59
